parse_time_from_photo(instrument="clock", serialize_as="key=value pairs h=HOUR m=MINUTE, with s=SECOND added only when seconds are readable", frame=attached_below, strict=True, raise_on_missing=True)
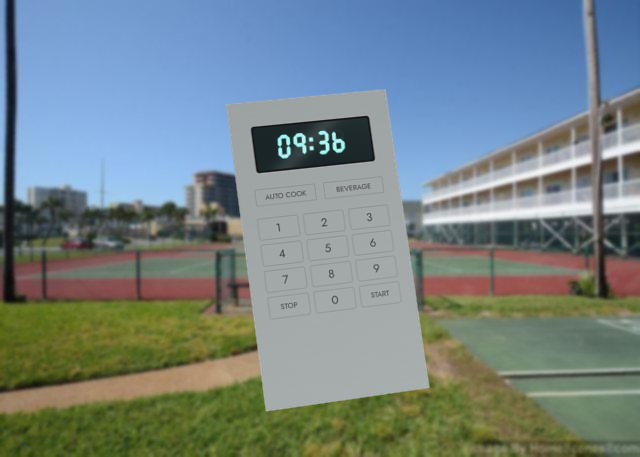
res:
h=9 m=36
